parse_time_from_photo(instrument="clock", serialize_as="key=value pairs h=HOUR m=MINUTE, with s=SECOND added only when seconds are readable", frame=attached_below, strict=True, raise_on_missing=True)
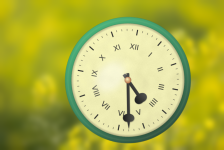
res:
h=4 m=28
